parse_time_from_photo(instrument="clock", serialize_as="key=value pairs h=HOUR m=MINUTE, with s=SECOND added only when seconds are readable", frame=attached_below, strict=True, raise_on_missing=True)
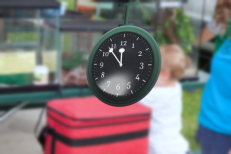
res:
h=11 m=53
